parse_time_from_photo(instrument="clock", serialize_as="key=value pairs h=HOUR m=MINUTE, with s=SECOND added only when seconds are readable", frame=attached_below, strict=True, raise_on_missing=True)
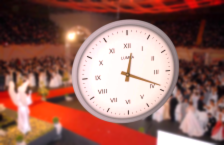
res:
h=12 m=19
